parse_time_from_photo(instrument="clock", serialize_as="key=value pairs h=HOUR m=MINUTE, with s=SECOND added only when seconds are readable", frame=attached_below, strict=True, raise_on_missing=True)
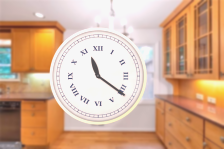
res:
h=11 m=21
